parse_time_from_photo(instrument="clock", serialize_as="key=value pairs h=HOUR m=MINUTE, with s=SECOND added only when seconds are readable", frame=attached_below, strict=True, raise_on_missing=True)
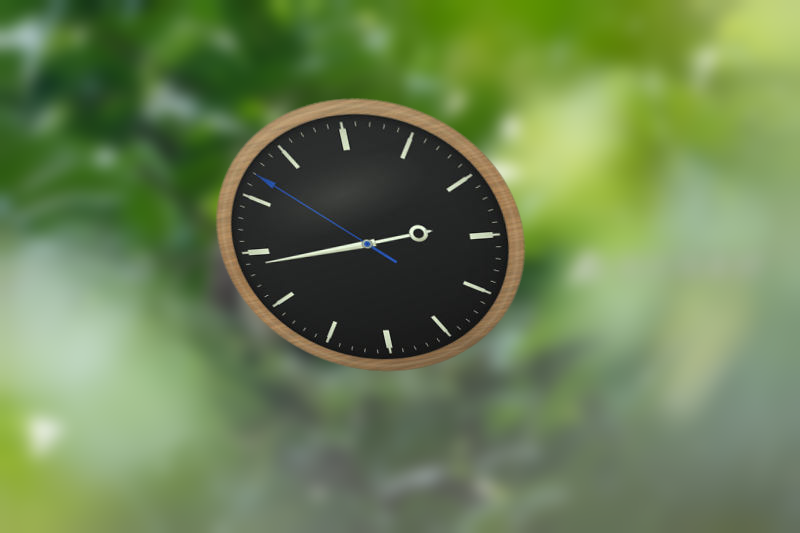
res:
h=2 m=43 s=52
